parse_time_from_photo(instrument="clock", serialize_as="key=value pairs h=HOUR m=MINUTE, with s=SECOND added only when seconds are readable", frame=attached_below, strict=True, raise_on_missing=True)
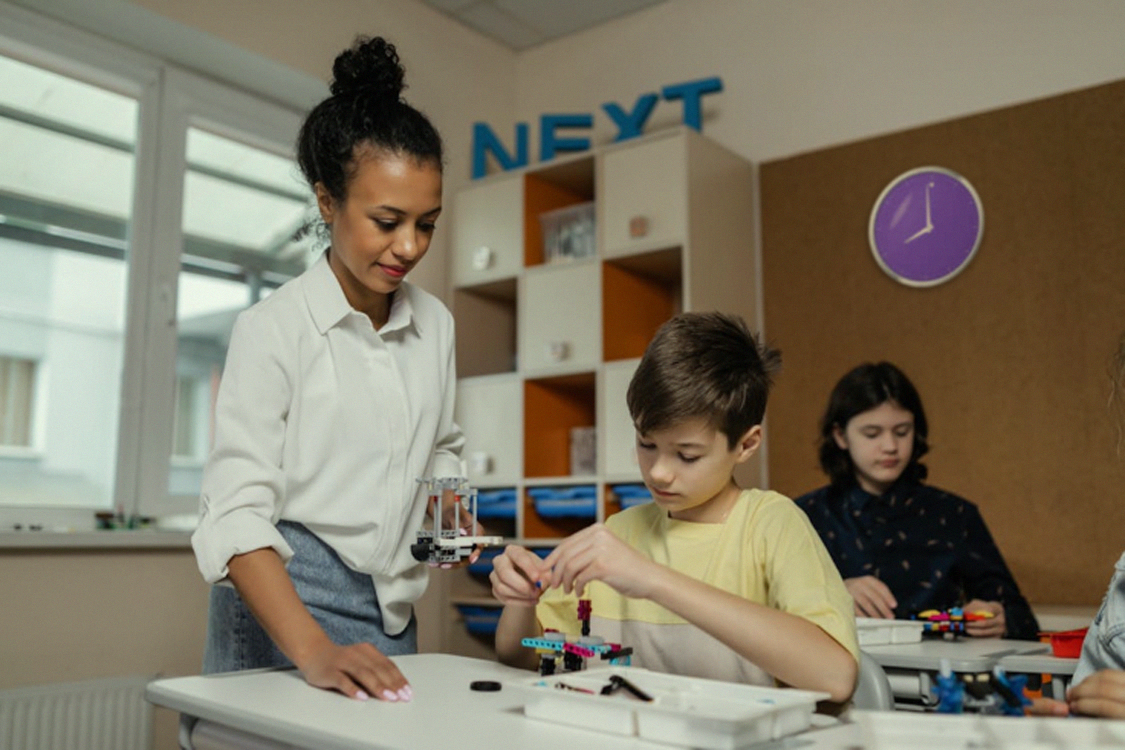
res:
h=7 m=59
